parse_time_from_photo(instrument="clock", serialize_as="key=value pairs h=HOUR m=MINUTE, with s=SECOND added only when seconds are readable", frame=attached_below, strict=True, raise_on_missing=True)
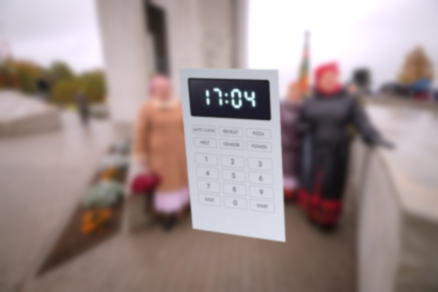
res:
h=17 m=4
